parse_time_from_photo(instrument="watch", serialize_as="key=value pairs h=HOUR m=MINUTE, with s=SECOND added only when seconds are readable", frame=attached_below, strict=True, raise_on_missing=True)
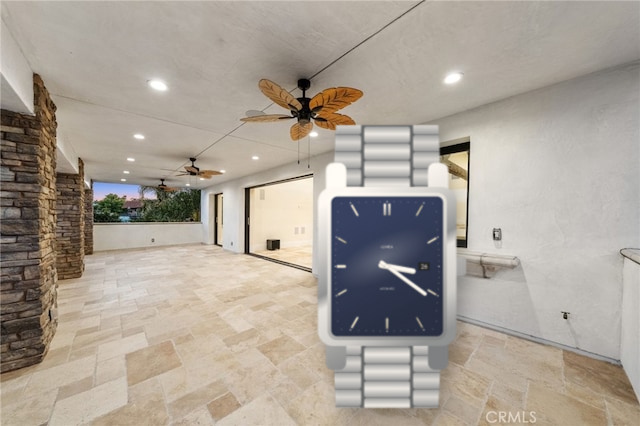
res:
h=3 m=21
